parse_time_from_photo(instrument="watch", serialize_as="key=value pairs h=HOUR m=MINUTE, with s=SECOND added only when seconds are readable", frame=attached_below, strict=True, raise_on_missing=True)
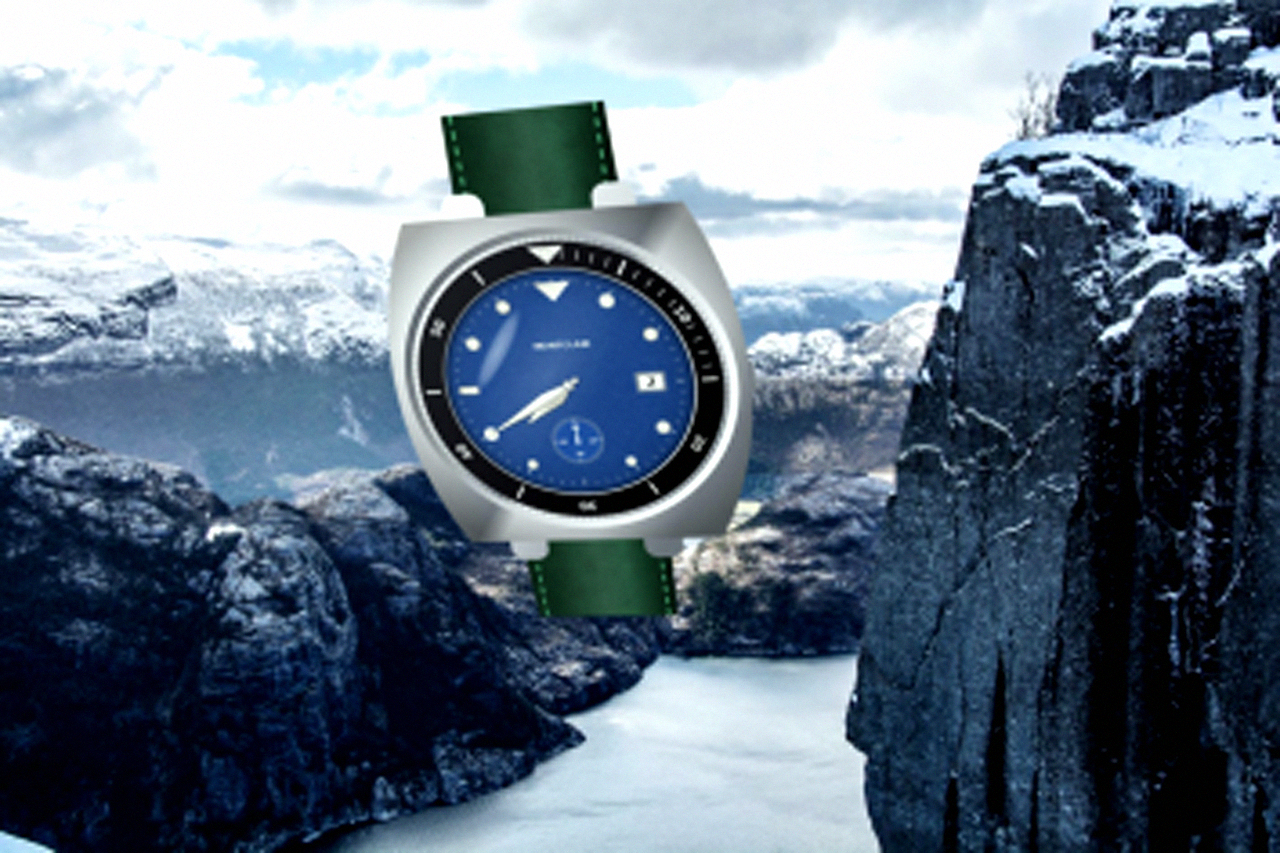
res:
h=7 m=40
